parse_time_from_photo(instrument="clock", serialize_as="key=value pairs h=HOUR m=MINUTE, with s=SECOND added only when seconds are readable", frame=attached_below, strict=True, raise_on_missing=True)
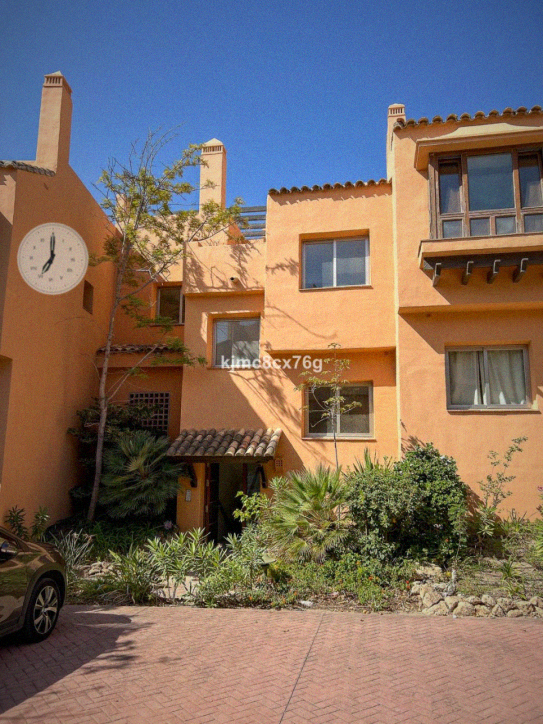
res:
h=7 m=0
